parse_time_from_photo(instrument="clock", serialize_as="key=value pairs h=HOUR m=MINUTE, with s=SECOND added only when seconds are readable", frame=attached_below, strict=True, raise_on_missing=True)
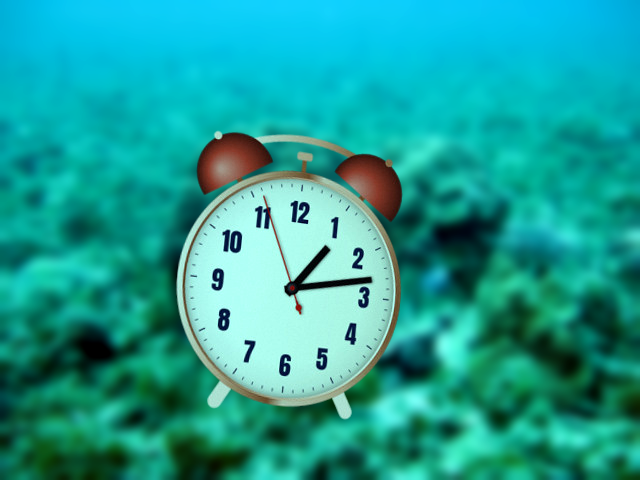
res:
h=1 m=12 s=56
